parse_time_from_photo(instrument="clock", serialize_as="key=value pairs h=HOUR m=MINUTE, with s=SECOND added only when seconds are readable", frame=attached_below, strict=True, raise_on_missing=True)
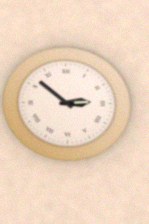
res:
h=2 m=52
